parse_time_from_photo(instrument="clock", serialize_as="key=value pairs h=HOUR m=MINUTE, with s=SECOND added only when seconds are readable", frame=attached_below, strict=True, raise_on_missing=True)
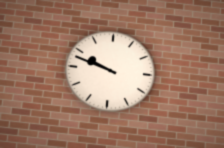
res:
h=9 m=48
